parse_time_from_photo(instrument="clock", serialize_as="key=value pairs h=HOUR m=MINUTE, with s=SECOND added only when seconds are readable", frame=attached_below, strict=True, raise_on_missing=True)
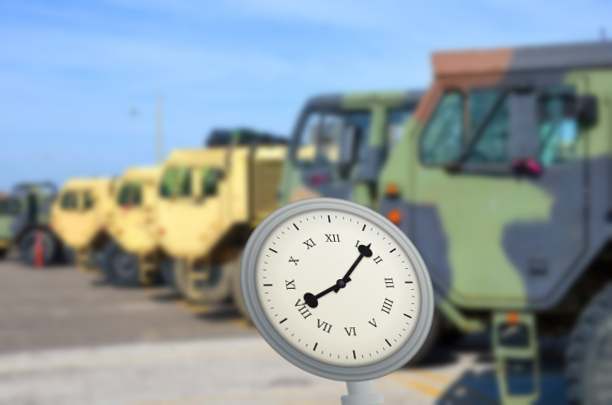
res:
h=8 m=7
